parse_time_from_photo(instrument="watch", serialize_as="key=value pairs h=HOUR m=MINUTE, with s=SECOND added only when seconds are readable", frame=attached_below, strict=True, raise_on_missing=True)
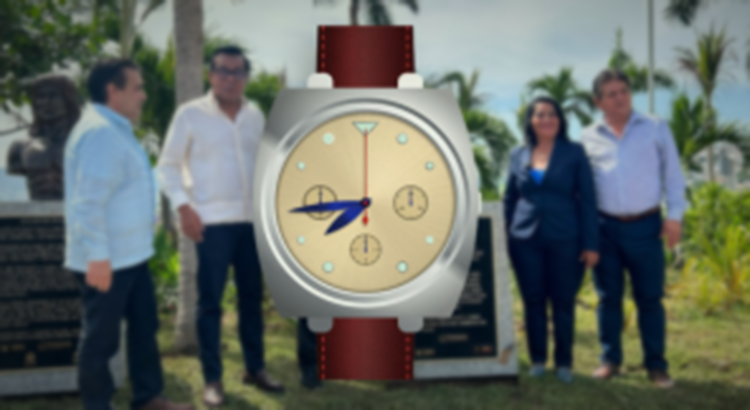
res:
h=7 m=44
